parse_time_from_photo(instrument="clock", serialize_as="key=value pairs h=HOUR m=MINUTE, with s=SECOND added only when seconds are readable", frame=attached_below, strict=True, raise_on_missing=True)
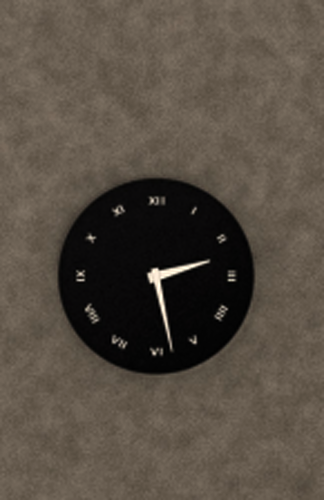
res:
h=2 m=28
